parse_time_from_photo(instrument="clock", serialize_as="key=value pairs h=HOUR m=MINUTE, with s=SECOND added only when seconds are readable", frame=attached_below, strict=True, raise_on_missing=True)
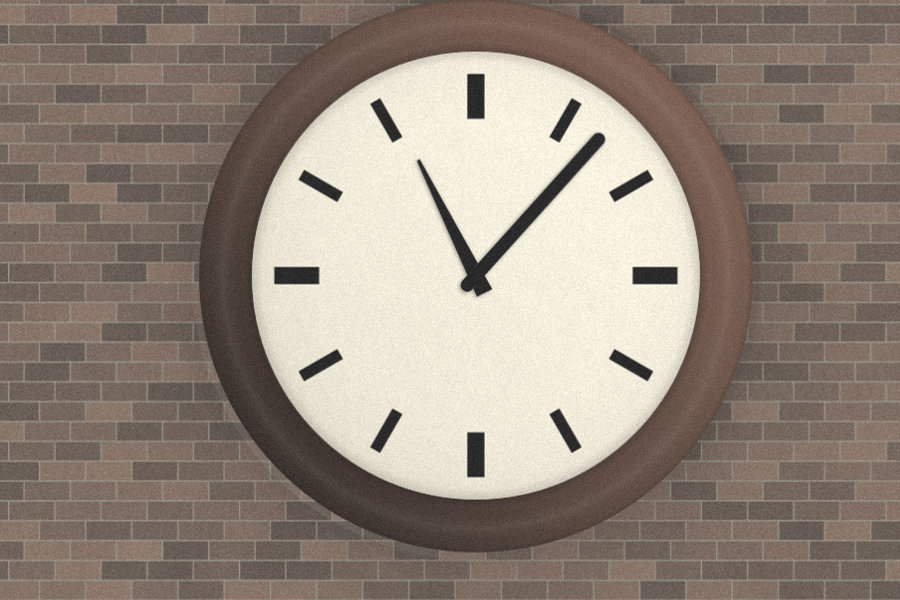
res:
h=11 m=7
